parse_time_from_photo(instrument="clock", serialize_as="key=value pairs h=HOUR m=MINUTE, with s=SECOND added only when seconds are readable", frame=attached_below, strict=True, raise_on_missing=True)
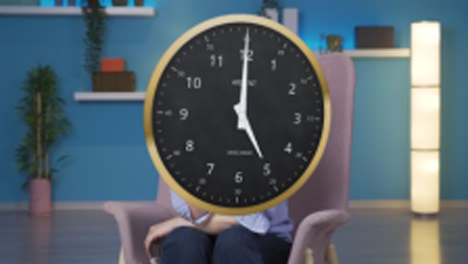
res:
h=5 m=0
